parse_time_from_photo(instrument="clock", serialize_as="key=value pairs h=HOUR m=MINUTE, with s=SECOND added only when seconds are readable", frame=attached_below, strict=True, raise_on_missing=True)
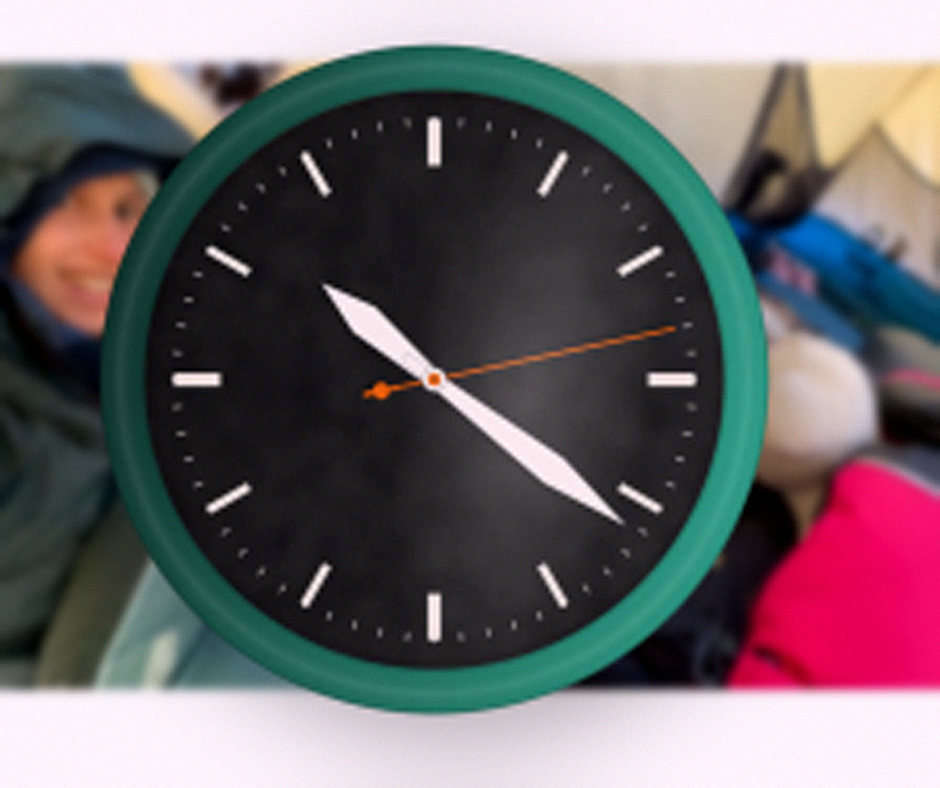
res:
h=10 m=21 s=13
